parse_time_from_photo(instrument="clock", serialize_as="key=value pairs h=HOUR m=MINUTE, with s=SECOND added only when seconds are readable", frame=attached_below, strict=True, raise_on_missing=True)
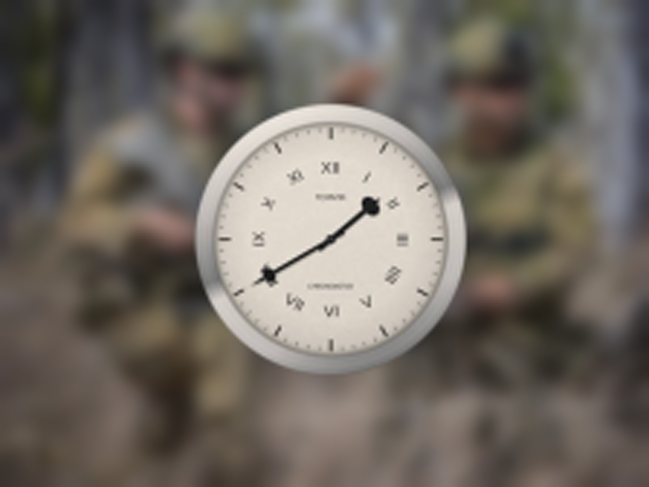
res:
h=1 m=40
